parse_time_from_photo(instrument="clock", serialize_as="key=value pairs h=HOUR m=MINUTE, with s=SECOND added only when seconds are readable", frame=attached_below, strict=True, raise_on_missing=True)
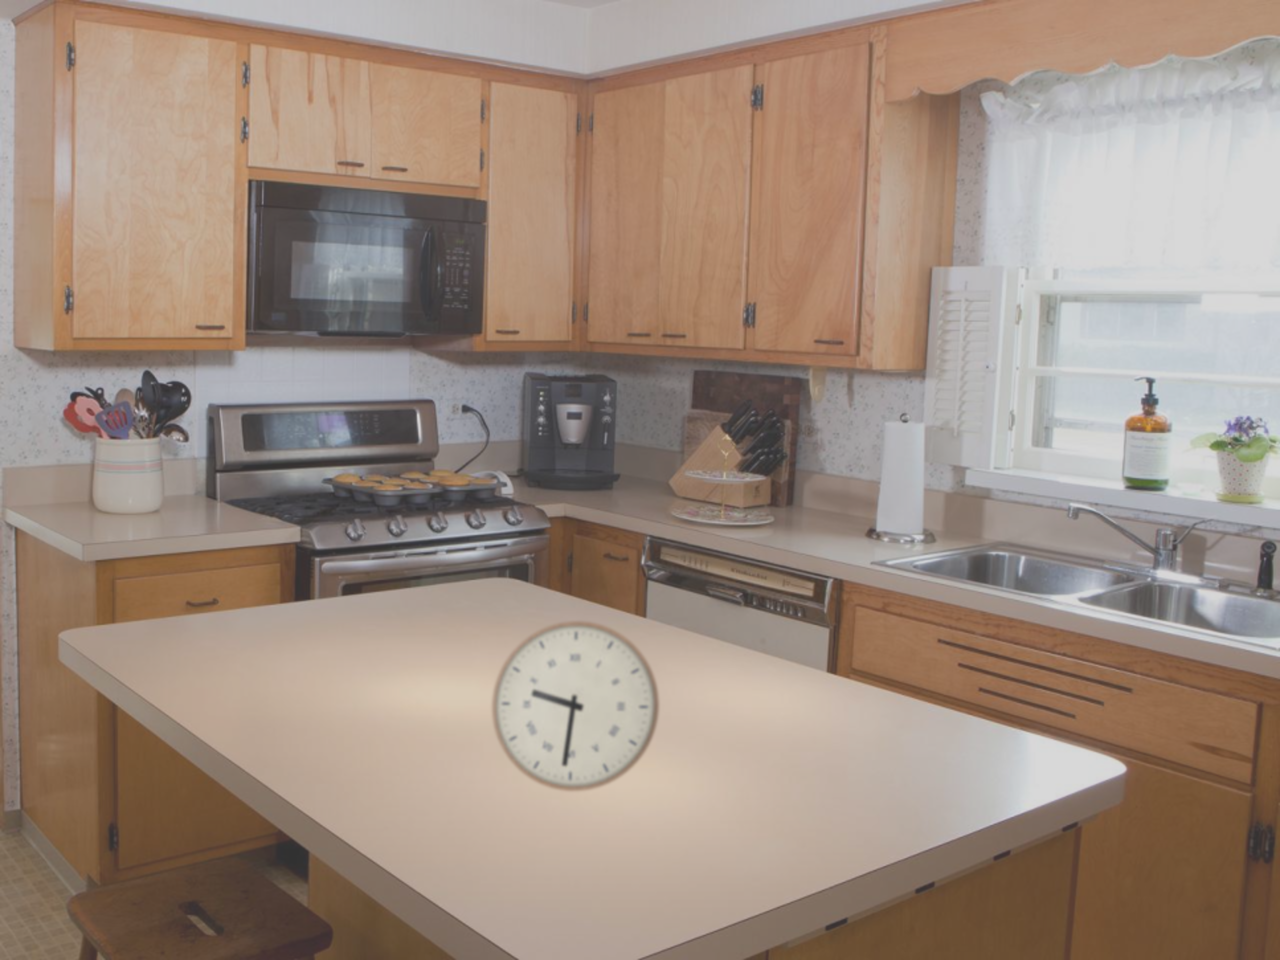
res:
h=9 m=31
